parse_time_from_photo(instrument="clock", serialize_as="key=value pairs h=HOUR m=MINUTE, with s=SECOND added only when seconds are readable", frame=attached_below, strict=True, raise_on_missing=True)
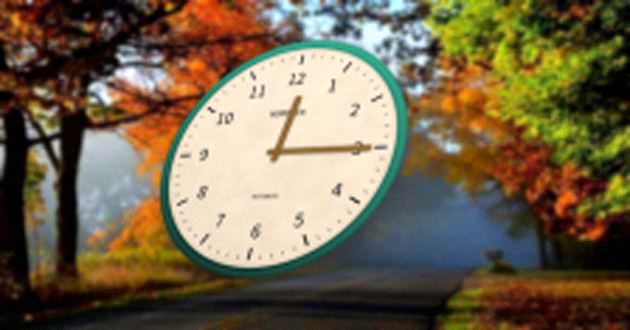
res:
h=12 m=15
